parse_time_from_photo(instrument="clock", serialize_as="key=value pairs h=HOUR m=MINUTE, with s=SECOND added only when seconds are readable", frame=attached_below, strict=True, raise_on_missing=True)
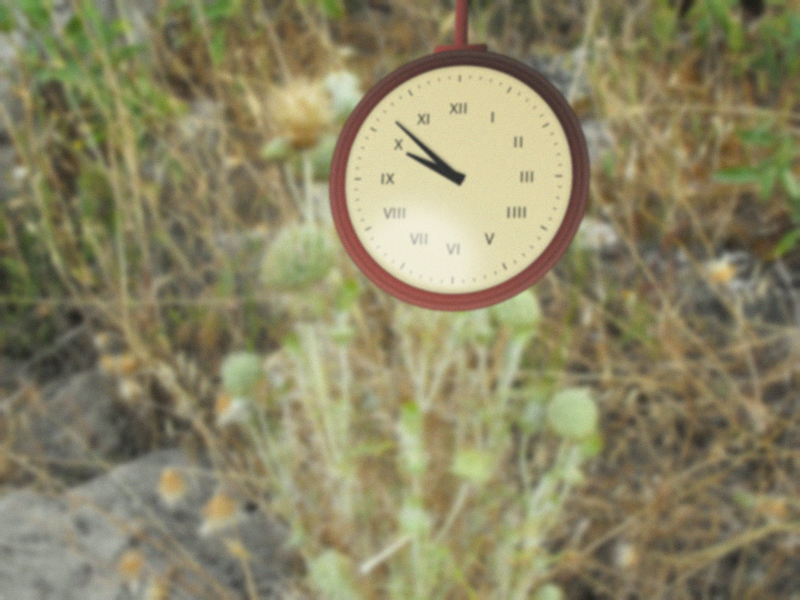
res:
h=9 m=52
